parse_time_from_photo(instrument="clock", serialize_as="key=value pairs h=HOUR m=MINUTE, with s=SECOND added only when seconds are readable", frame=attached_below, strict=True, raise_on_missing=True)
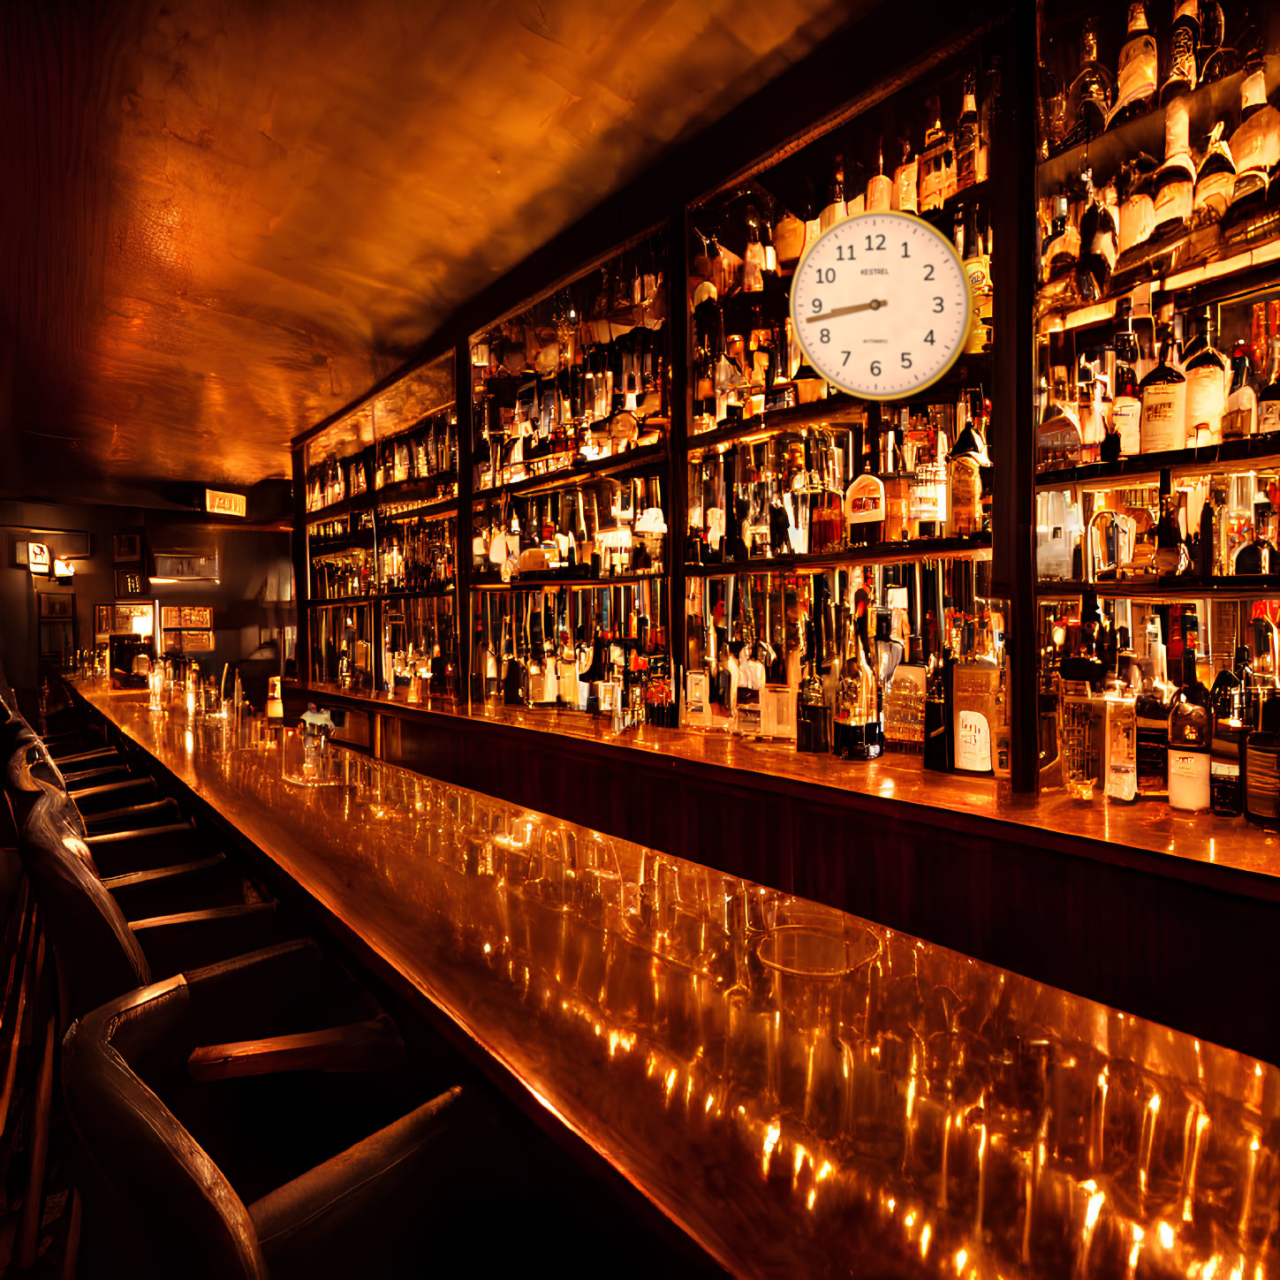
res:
h=8 m=43
